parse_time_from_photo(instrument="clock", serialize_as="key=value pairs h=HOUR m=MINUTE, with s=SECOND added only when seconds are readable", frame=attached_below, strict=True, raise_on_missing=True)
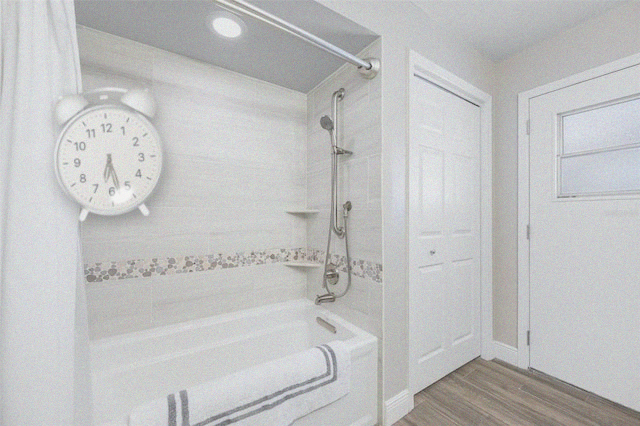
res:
h=6 m=28
